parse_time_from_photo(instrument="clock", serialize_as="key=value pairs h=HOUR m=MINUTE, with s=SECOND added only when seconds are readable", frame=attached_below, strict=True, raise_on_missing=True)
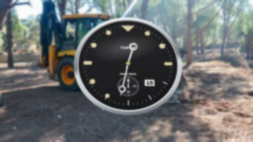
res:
h=12 m=32
